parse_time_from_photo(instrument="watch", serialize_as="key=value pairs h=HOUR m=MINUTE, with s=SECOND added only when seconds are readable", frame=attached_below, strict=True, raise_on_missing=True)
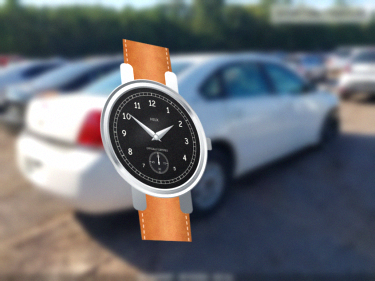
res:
h=1 m=51
